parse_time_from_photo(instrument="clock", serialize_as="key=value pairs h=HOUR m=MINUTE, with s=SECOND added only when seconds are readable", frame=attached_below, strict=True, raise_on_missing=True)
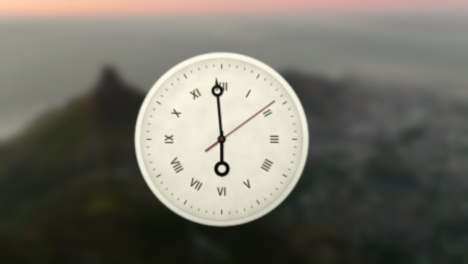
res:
h=5 m=59 s=9
